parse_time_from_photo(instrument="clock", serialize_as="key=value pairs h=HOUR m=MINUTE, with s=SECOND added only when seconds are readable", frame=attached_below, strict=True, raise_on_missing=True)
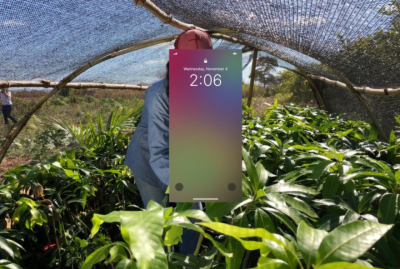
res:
h=2 m=6
